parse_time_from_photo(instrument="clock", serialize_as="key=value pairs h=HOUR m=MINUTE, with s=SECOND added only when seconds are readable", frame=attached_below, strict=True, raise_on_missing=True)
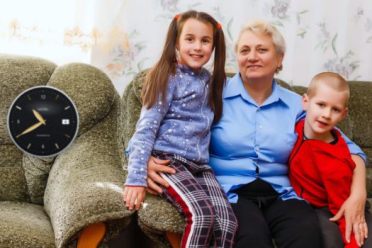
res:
h=10 m=40
